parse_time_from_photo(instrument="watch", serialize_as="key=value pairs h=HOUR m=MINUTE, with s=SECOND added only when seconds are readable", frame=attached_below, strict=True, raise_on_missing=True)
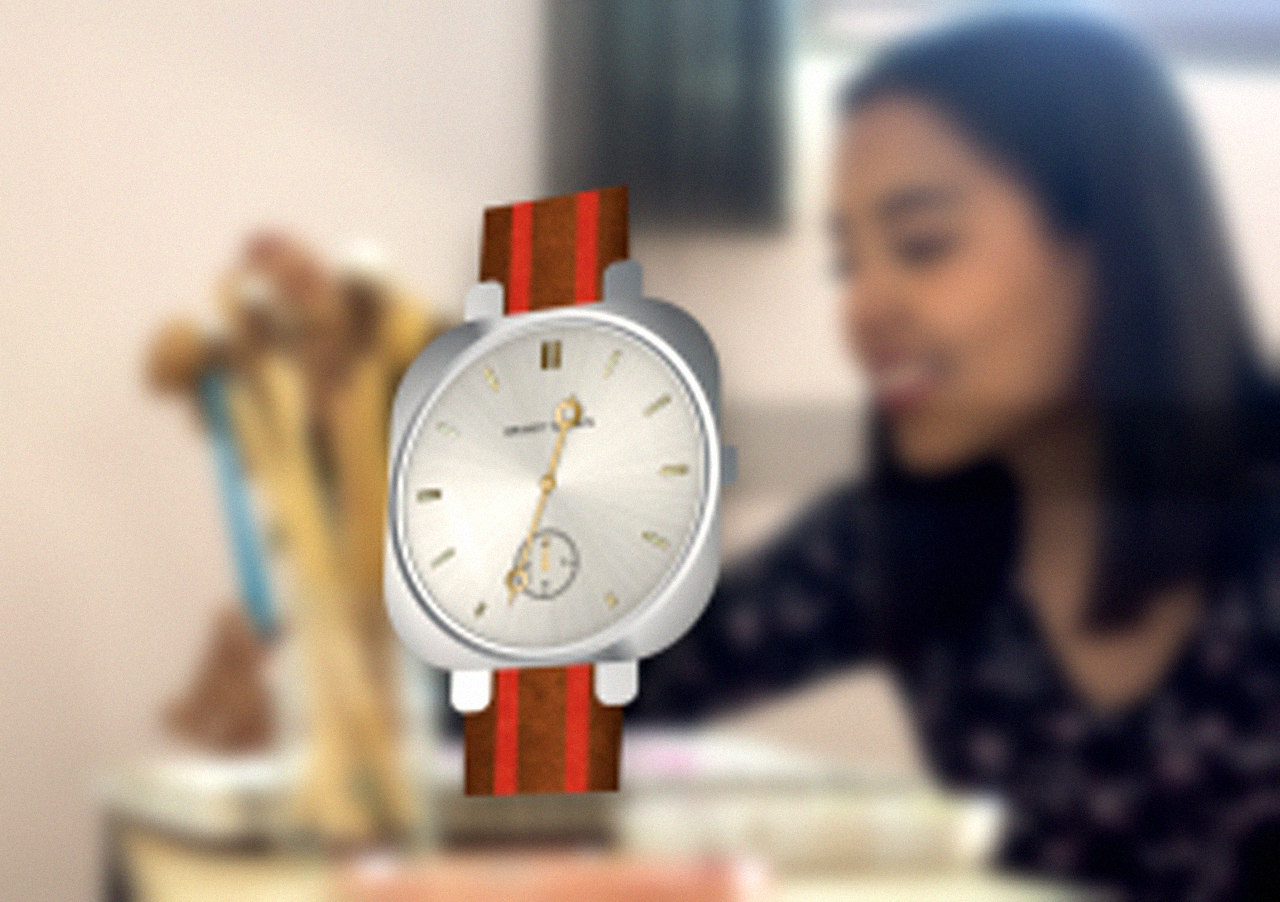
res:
h=12 m=33
